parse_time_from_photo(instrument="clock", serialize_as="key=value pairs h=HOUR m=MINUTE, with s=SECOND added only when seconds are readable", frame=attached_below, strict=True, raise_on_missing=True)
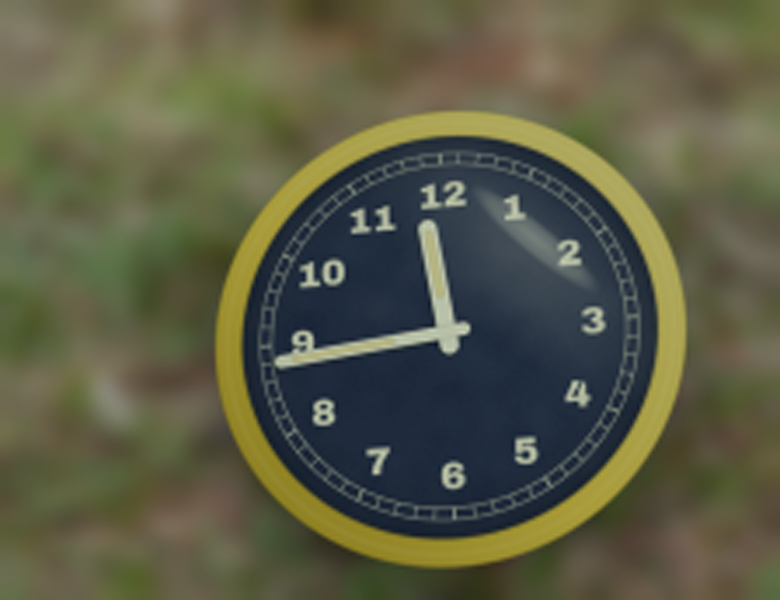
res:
h=11 m=44
